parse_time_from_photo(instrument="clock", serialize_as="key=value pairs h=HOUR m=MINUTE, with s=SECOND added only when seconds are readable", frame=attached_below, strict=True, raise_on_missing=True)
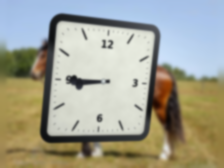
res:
h=8 m=45
